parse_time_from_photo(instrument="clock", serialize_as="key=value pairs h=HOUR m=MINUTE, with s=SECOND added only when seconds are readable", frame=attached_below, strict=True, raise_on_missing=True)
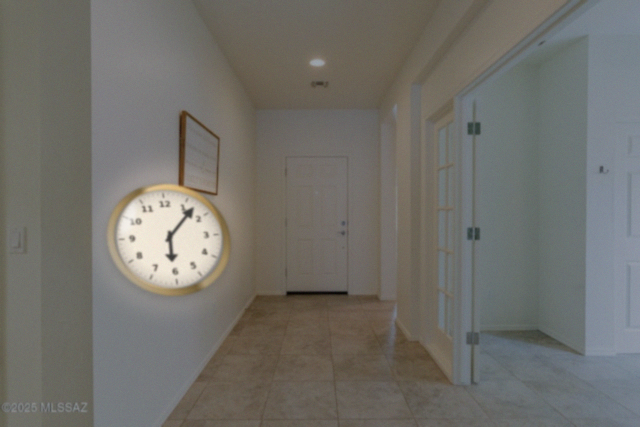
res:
h=6 m=7
